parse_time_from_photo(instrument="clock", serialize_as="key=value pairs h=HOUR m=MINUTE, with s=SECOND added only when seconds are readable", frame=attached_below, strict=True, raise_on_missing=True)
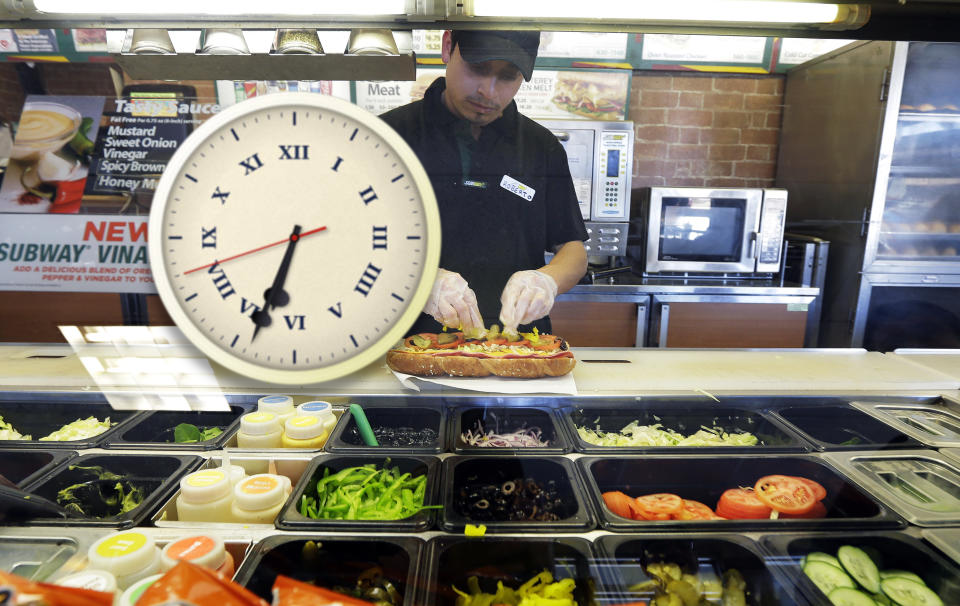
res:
h=6 m=33 s=42
